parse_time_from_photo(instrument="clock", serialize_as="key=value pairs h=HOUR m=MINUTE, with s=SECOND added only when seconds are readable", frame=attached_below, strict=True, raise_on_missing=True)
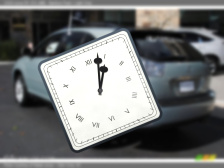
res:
h=1 m=3
